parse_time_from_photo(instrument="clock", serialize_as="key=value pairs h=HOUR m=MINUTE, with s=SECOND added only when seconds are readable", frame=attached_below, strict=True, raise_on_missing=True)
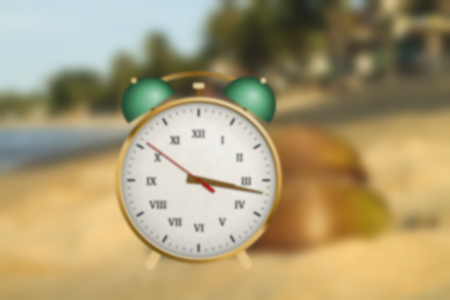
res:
h=3 m=16 s=51
